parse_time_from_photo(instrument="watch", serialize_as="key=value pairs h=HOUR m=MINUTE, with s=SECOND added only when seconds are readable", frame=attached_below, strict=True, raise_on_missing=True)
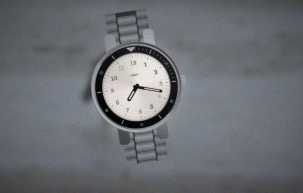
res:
h=7 m=18
